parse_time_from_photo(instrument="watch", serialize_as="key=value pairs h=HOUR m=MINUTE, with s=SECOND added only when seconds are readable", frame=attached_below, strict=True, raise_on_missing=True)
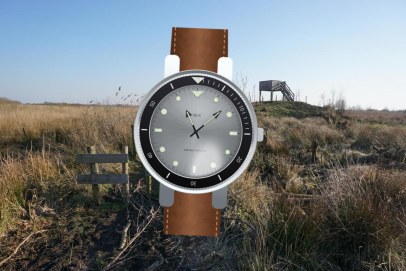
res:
h=11 m=8
